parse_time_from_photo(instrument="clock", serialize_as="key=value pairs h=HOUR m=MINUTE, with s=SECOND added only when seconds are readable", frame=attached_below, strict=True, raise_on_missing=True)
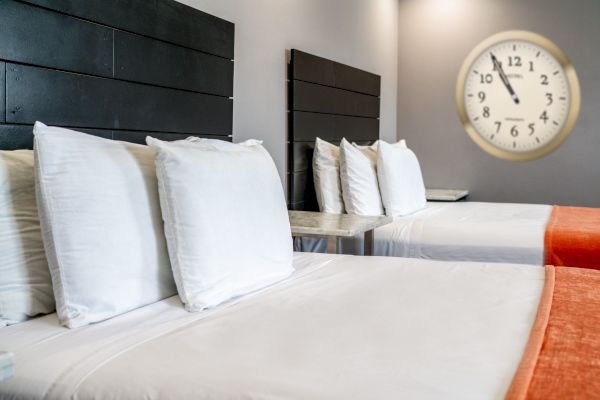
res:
h=10 m=55
